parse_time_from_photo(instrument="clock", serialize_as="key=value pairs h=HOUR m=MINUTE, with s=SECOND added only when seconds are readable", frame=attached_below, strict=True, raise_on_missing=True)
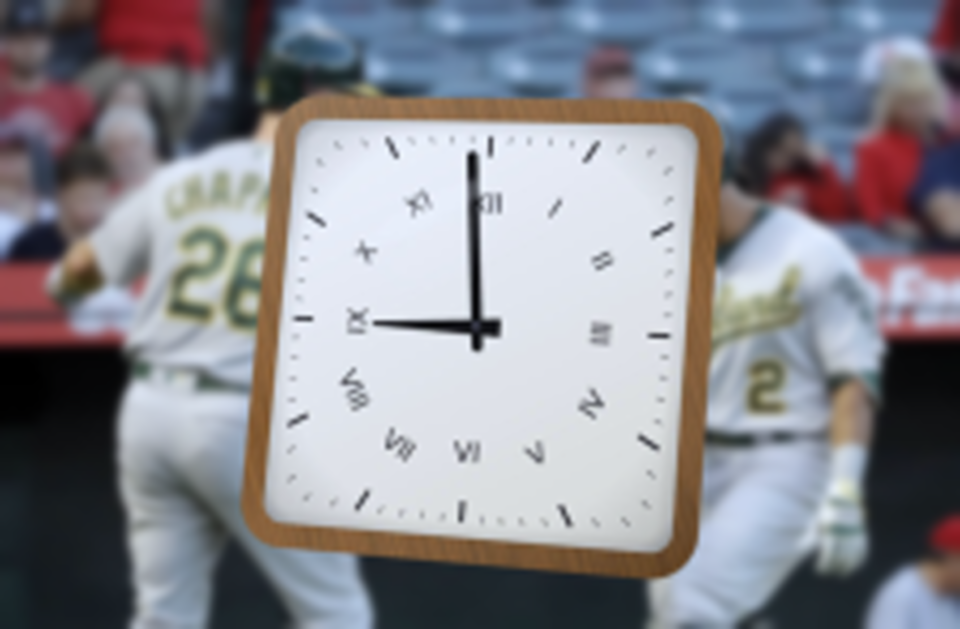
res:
h=8 m=59
